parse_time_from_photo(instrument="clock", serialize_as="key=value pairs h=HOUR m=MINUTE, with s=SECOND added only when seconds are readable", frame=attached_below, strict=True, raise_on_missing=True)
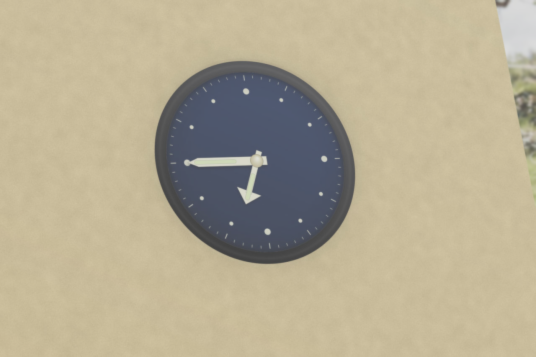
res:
h=6 m=45
